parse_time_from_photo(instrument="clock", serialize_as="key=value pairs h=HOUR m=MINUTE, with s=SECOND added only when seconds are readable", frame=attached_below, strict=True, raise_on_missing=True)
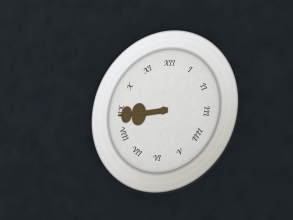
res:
h=8 m=44
